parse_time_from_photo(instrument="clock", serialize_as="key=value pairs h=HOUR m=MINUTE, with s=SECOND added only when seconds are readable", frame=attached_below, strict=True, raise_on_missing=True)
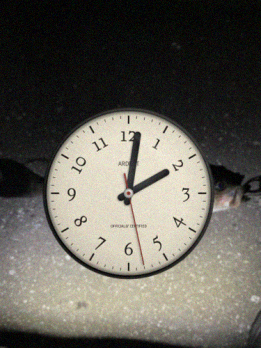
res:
h=2 m=1 s=28
